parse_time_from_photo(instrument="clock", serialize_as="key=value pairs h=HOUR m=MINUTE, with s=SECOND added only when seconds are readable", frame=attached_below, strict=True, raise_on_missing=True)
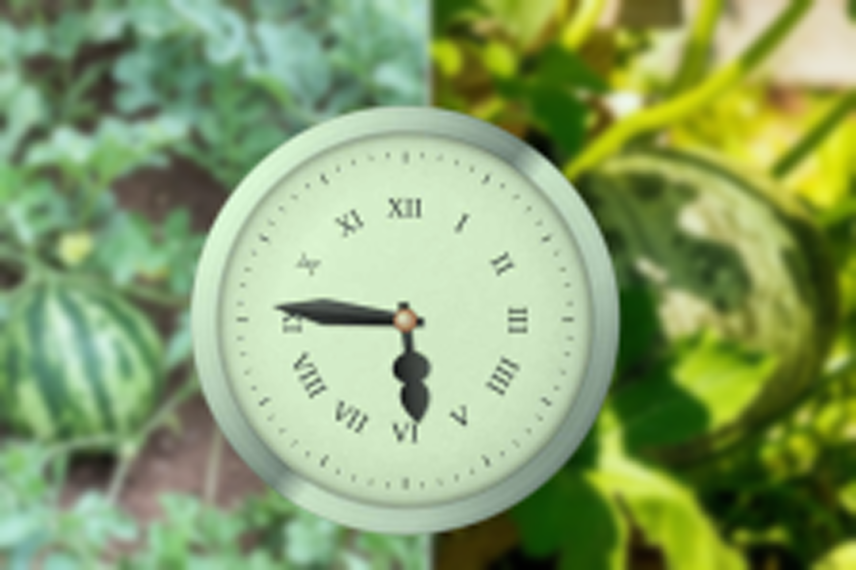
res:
h=5 m=46
